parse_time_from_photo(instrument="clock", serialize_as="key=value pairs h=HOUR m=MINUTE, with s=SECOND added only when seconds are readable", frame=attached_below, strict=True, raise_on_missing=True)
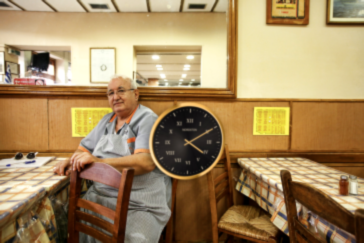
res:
h=4 m=10
